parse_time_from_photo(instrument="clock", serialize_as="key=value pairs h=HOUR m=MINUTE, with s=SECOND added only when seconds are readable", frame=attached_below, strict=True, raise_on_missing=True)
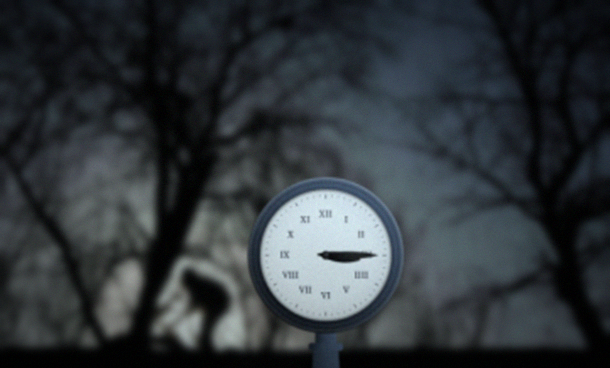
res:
h=3 m=15
